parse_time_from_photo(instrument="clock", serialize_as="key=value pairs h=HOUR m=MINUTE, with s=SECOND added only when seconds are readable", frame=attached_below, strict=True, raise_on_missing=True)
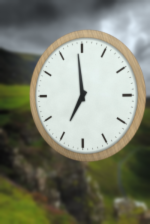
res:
h=6 m=59
